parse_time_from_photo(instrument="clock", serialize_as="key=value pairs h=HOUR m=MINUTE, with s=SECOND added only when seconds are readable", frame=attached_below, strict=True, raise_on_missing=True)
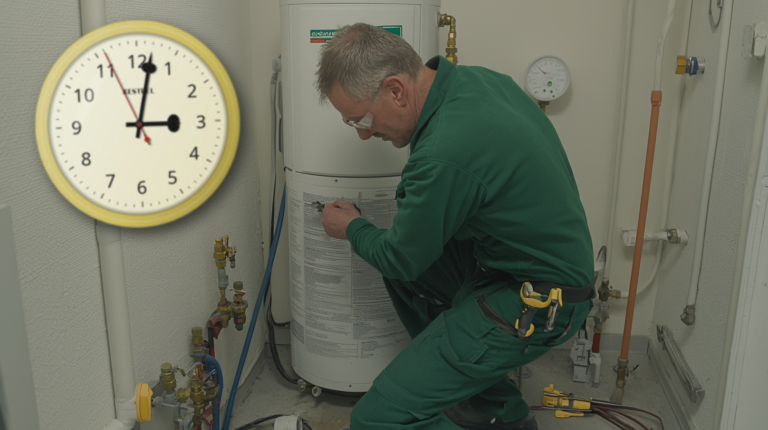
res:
h=3 m=1 s=56
